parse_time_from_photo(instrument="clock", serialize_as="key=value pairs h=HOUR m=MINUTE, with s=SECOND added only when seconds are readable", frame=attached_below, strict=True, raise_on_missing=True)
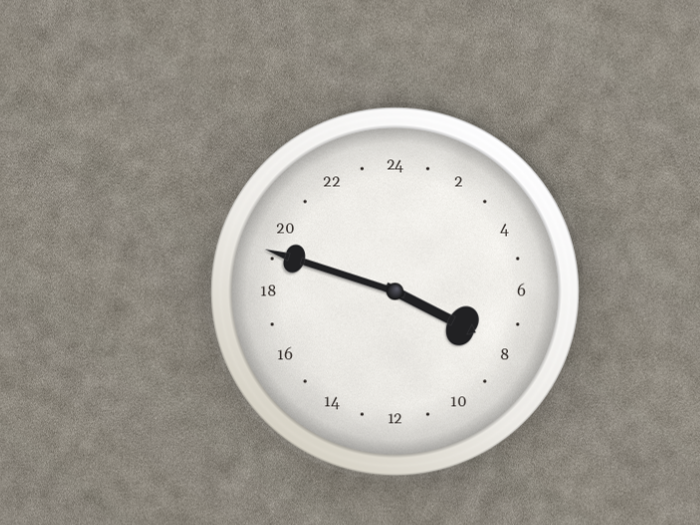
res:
h=7 m=48
